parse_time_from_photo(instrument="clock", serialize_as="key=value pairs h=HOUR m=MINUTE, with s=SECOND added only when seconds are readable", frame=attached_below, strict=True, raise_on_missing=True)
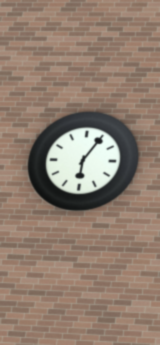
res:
h=6 m=5
